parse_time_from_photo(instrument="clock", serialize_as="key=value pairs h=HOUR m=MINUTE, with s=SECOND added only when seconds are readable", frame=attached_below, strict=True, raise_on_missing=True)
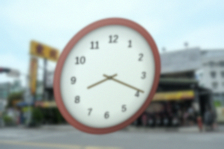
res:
h=8 m=19
